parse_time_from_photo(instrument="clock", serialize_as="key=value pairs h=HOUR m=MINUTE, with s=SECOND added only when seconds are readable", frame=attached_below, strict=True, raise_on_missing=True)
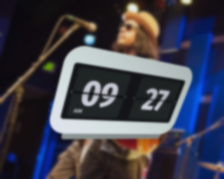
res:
h=9 m=27
